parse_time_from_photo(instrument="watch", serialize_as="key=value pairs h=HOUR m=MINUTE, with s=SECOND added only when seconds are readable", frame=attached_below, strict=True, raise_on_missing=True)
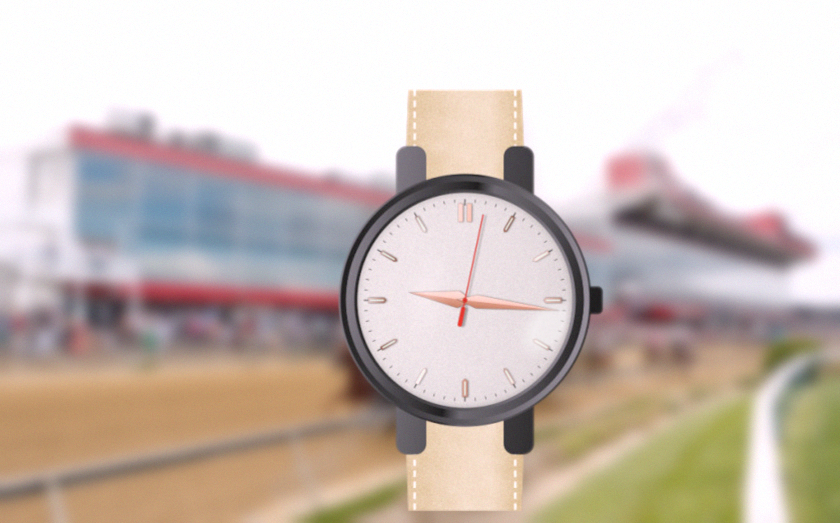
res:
h=9 m=16 s=2
